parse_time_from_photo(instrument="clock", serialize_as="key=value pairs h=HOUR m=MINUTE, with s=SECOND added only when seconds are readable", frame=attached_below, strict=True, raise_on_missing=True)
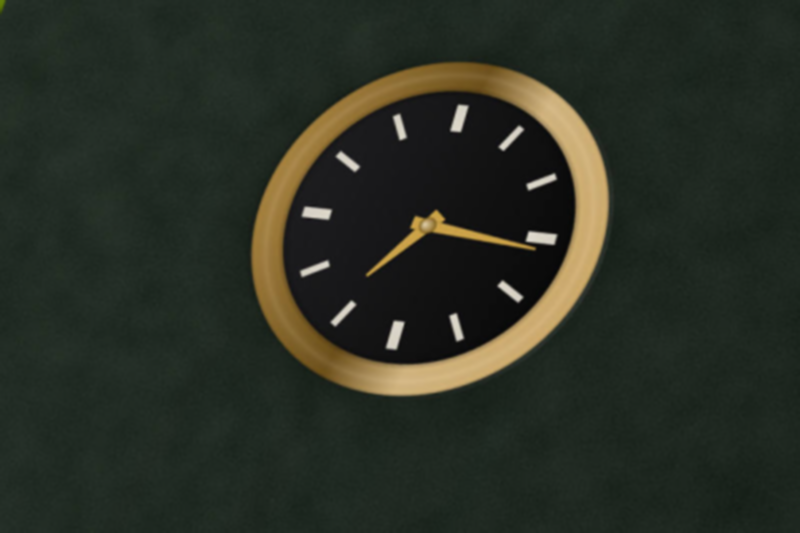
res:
h=7 m=16
